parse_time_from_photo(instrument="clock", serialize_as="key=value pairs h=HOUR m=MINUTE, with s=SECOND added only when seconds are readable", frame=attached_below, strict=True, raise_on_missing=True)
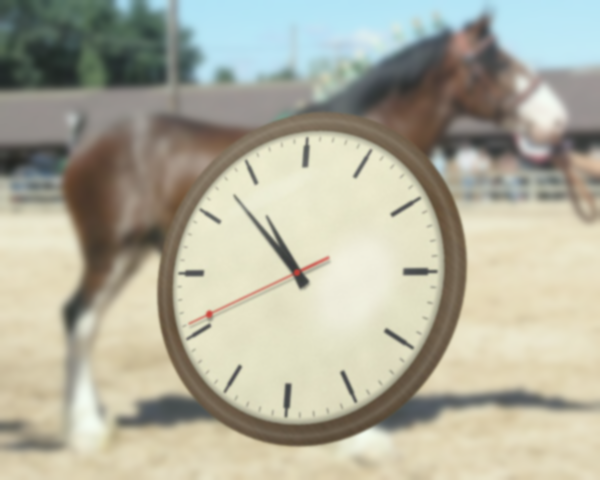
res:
h=10 m=52 s=41
